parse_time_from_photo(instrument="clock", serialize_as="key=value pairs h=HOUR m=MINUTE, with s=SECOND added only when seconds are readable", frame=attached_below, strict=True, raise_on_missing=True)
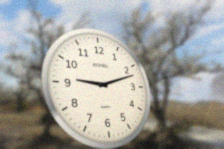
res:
h=9 m=12
